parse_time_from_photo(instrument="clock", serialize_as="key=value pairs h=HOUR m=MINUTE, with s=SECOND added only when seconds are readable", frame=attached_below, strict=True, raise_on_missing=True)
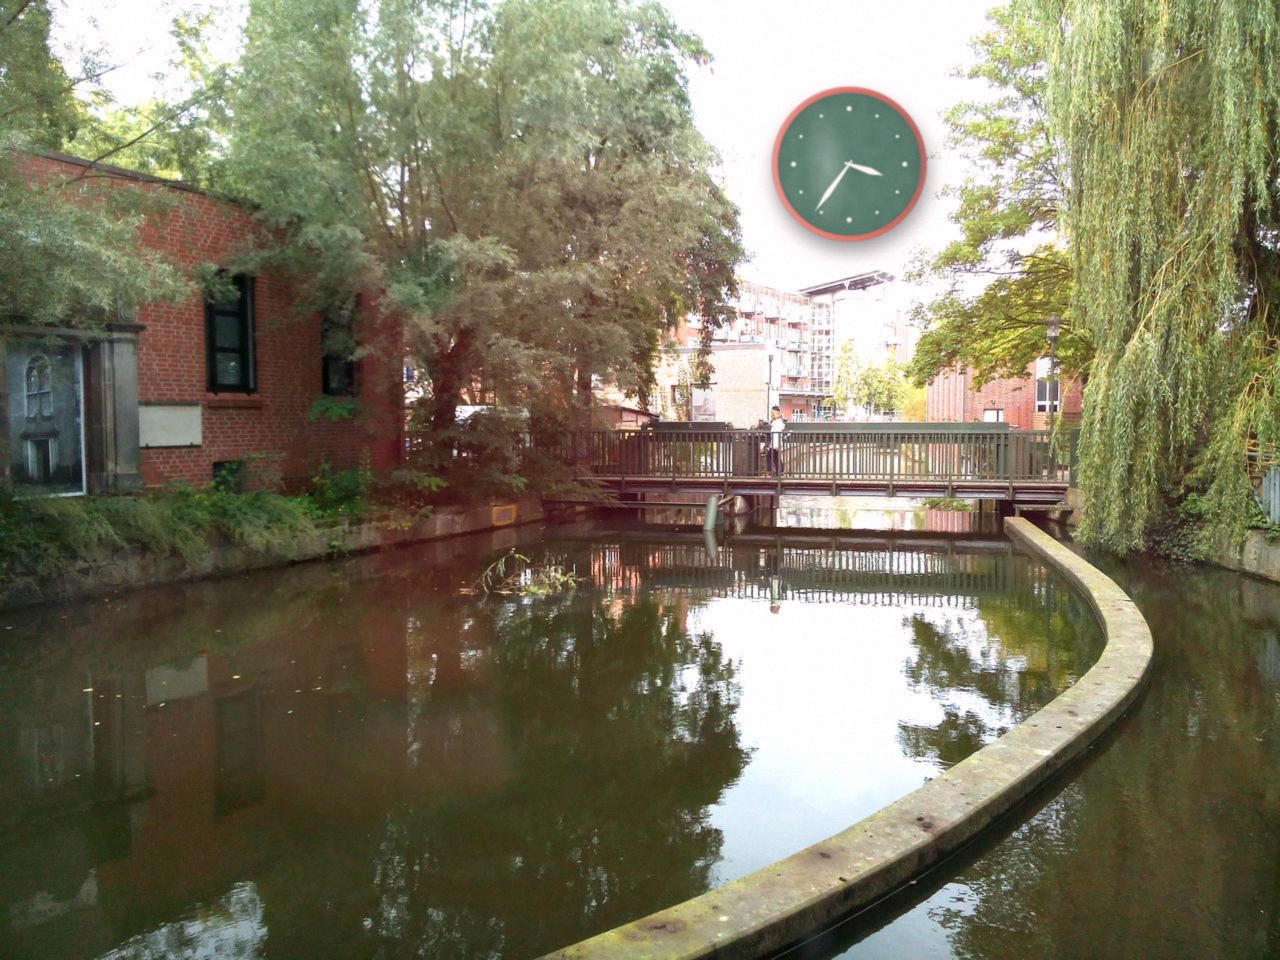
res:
h=3 m=36
